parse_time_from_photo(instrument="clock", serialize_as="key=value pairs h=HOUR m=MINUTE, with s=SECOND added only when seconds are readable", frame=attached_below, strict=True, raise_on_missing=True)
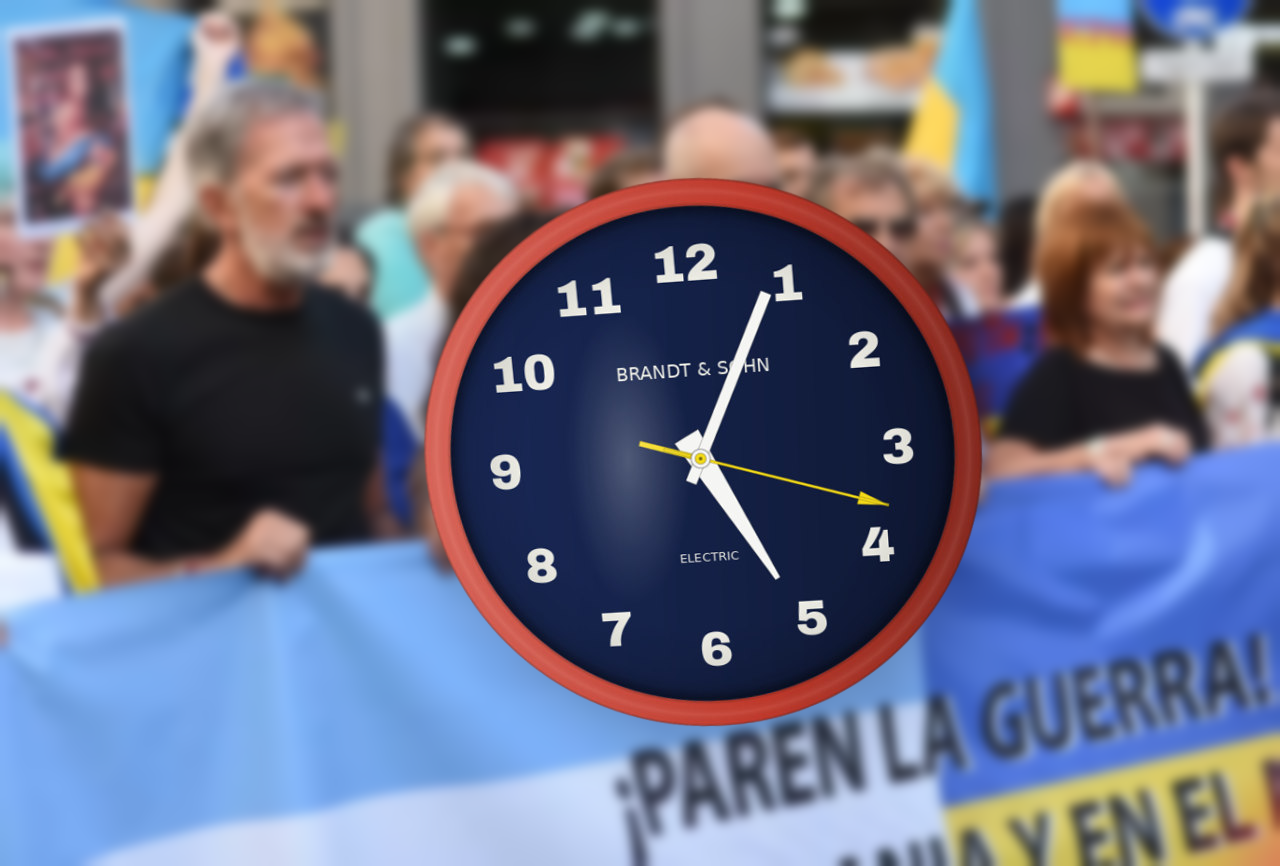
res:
h=5 m=4 s=18
